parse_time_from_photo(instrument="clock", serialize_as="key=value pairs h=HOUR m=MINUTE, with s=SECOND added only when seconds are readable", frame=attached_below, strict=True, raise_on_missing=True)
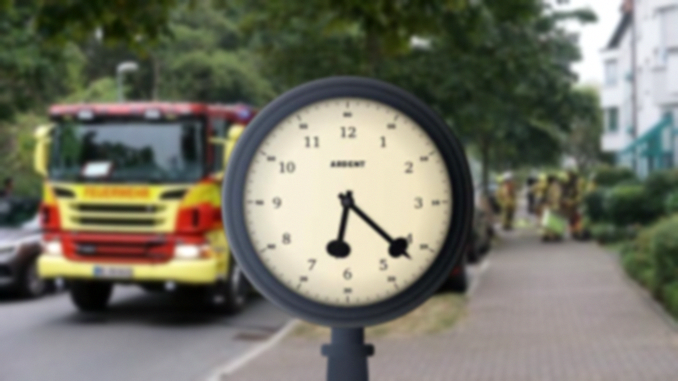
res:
h=6 m=22
